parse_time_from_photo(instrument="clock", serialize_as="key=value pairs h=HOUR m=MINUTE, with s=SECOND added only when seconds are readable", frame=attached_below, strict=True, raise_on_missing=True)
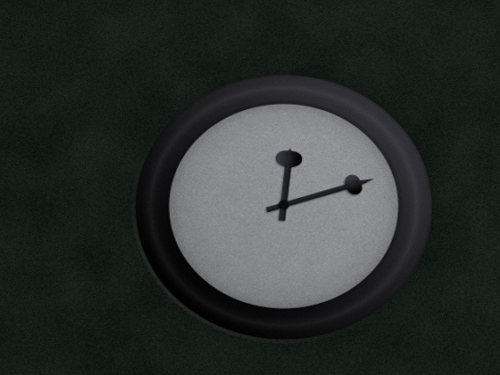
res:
h=12 m=12
